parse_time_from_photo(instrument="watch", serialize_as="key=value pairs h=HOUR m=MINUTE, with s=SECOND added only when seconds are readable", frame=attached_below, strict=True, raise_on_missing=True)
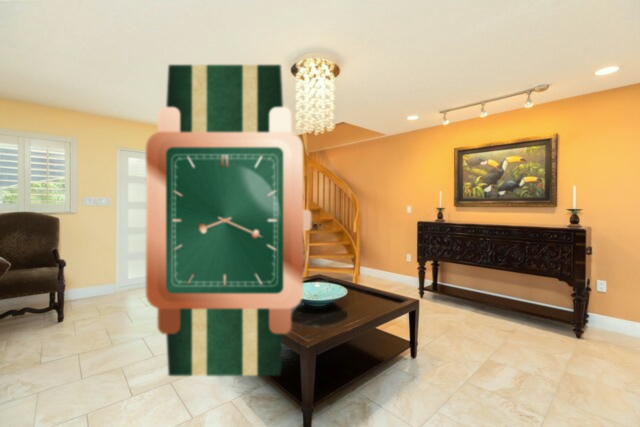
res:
h=8 m=19
